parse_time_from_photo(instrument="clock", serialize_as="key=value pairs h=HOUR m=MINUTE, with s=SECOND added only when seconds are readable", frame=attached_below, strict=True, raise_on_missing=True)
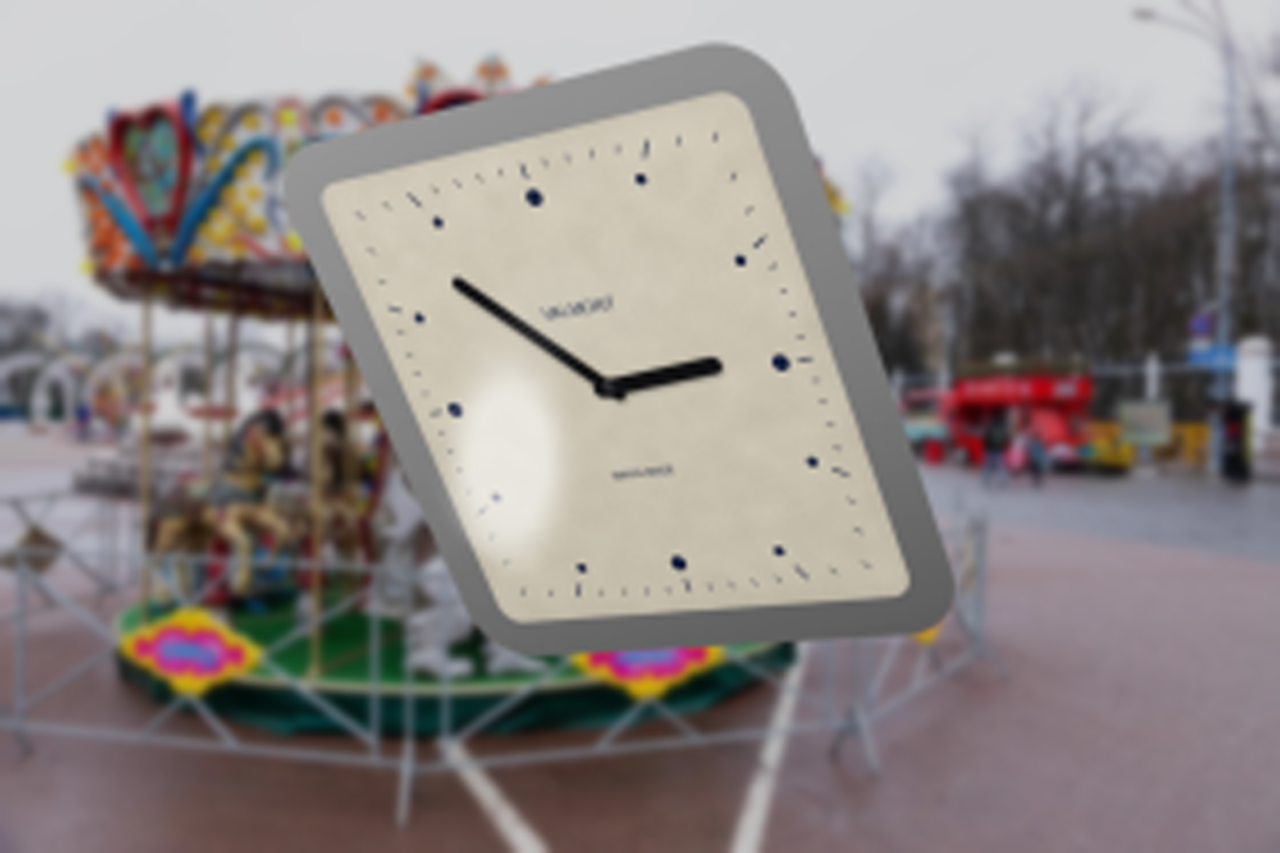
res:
h=2 m=53
